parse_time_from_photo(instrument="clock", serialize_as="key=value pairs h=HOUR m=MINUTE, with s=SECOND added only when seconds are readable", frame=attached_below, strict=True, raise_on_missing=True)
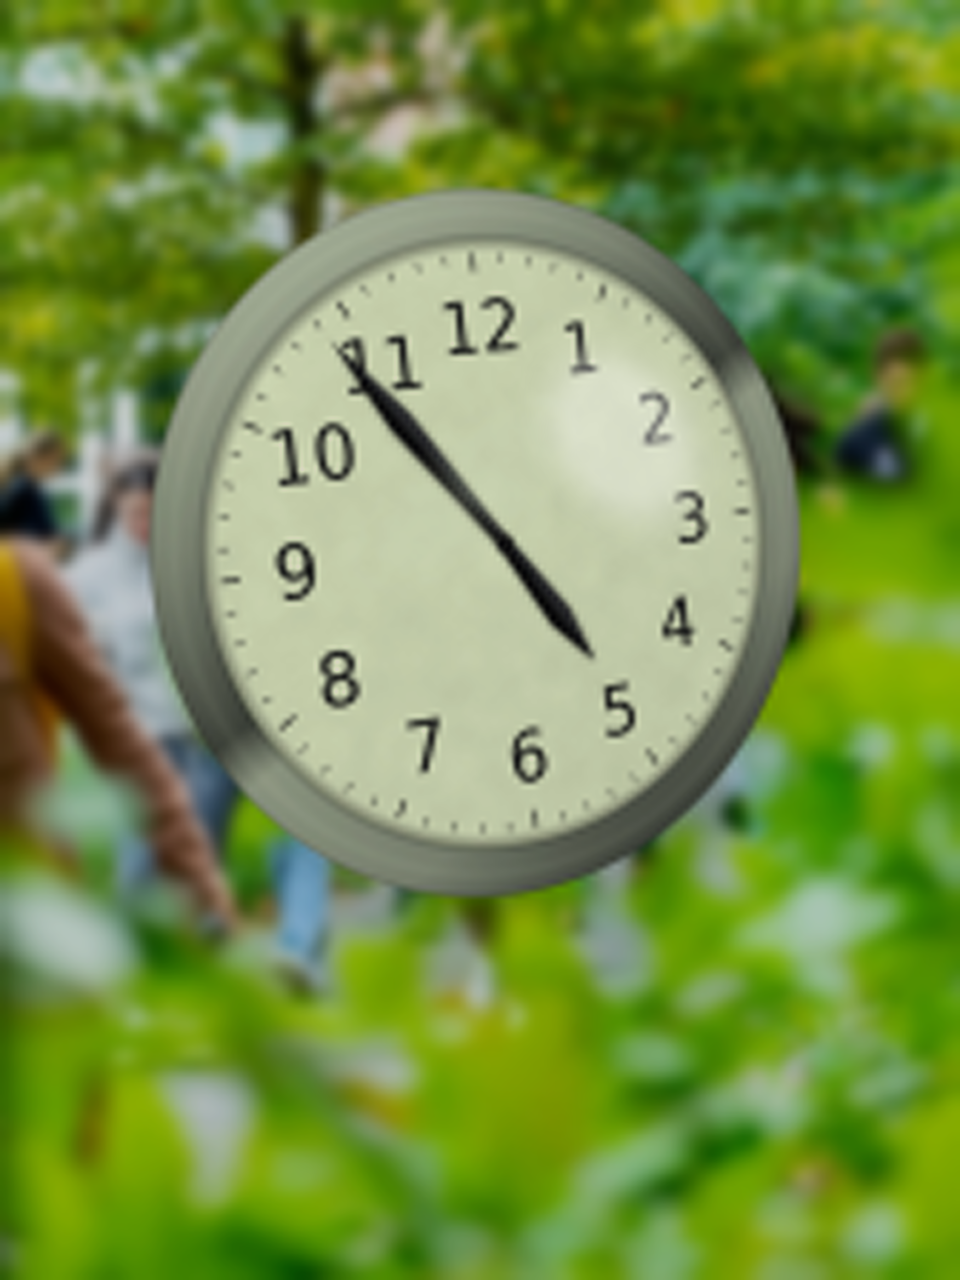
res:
h=4 m=54
